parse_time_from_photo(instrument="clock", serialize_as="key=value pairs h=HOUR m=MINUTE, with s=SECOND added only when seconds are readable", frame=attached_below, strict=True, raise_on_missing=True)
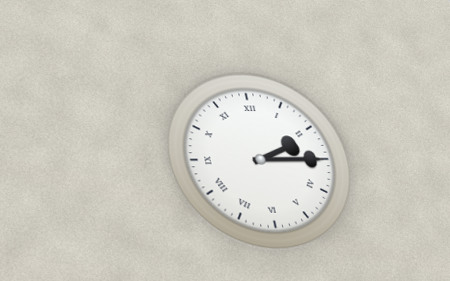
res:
h=2 m=15
